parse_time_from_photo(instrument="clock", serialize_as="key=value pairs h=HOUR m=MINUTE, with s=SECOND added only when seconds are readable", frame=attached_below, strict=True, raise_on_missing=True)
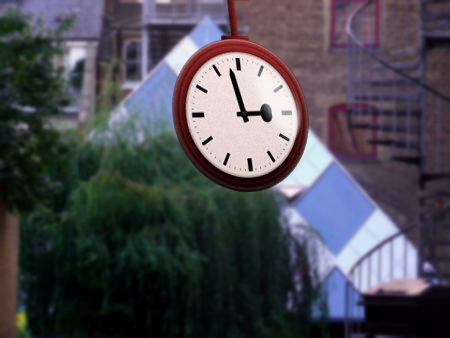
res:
h=2 m=58
